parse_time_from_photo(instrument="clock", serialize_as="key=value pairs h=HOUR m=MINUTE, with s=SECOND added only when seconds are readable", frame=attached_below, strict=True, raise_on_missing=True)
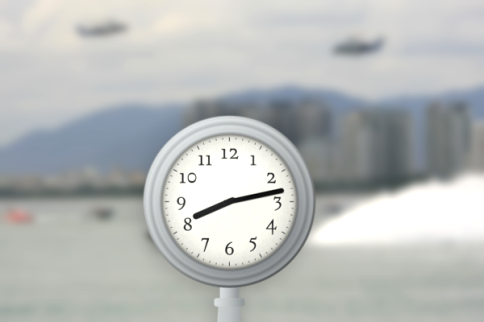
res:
h=8 m=13
